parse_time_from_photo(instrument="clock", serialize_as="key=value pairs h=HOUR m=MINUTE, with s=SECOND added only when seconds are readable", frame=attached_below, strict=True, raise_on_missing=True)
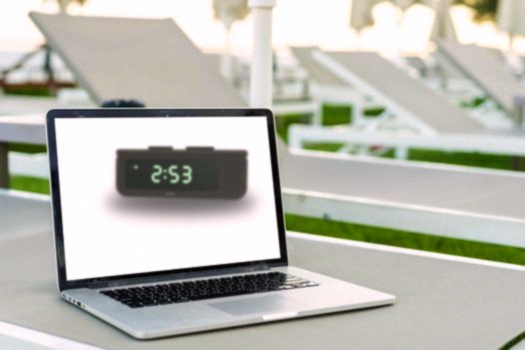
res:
h=2 m=53
